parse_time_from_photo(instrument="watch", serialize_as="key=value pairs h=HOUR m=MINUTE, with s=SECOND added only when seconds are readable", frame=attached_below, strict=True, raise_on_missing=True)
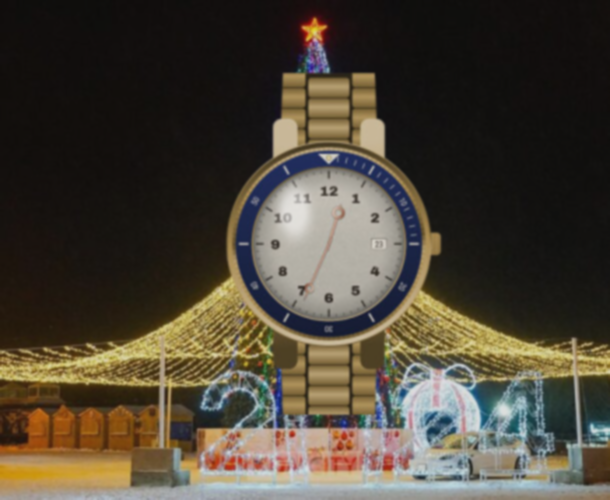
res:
h=12 m=34
